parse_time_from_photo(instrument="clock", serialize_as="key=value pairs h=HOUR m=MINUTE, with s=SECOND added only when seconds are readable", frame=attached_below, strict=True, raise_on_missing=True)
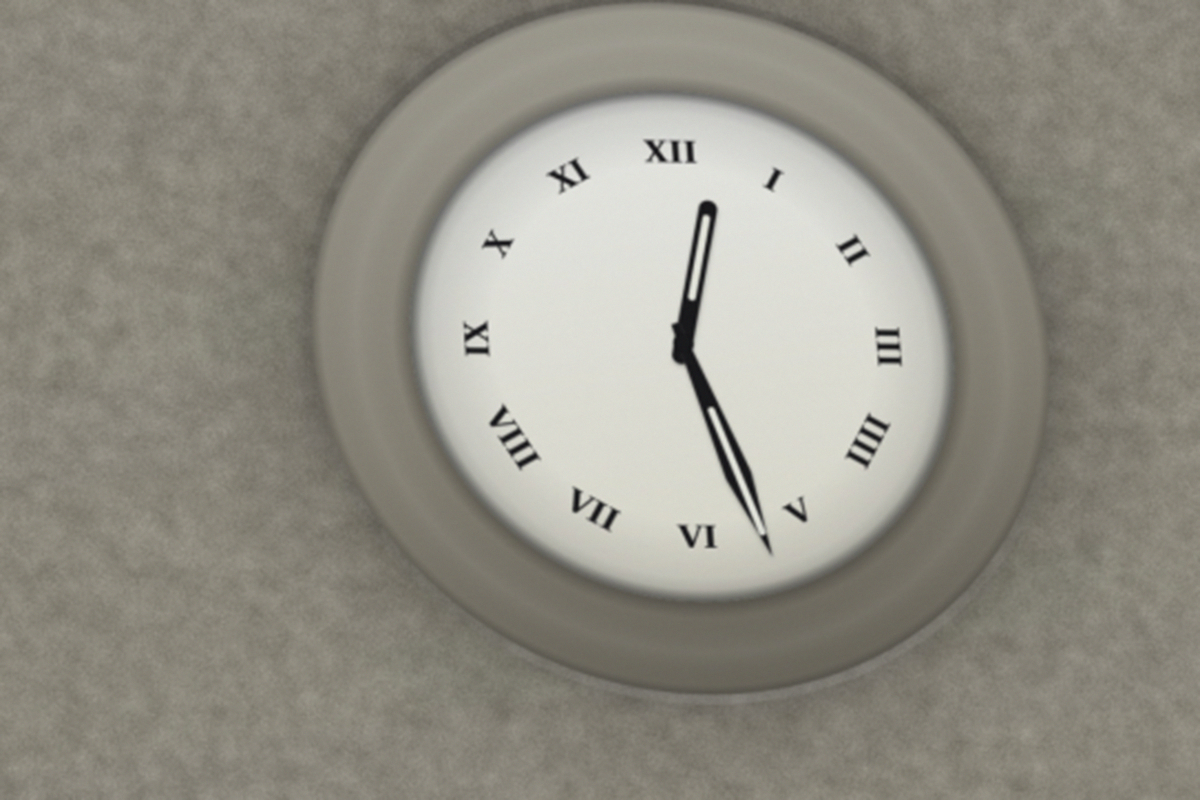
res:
h=12 m=27
